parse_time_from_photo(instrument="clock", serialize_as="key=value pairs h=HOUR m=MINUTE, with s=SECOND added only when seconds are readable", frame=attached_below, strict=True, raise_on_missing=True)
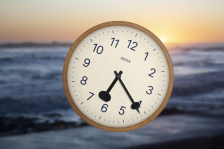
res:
h=6 m=21
